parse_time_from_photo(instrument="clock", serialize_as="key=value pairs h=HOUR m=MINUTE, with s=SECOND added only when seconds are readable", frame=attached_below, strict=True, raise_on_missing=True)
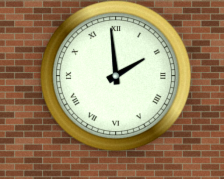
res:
h=1 m=59
